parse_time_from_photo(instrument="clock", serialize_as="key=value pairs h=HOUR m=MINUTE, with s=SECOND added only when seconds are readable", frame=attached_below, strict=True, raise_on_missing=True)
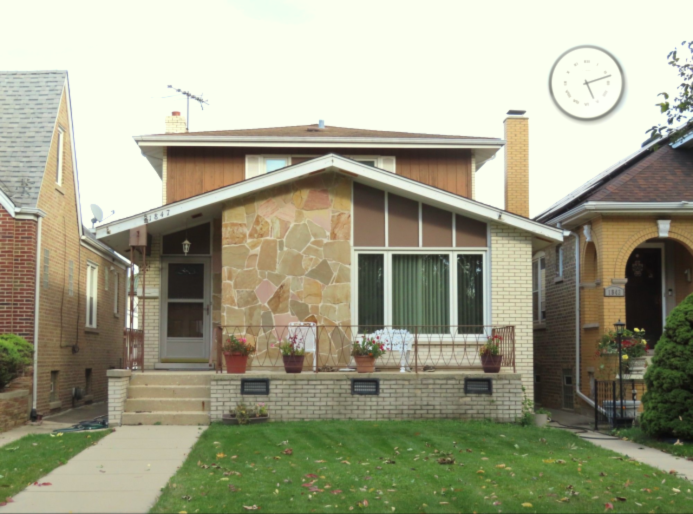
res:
h=5 m=12
